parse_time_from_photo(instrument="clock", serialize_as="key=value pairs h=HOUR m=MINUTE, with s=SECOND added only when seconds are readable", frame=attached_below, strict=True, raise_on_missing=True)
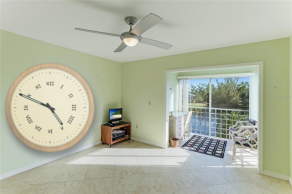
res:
h=4 m=49
